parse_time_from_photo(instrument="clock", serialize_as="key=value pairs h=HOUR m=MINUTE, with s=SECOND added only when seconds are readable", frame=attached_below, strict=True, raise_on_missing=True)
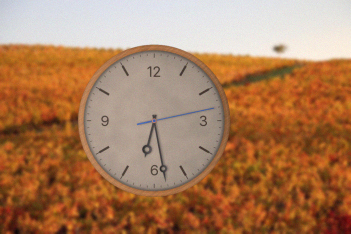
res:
h=6 m=28 s=13
